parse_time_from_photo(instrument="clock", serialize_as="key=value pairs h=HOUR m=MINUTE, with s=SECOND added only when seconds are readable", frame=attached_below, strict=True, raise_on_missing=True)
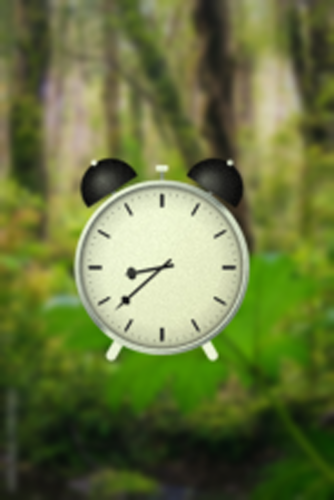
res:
h=8 m=38
